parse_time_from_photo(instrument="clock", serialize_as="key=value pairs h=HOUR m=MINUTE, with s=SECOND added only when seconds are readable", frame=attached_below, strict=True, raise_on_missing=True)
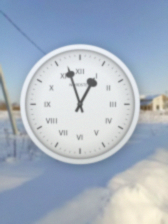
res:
h=12 m=57
